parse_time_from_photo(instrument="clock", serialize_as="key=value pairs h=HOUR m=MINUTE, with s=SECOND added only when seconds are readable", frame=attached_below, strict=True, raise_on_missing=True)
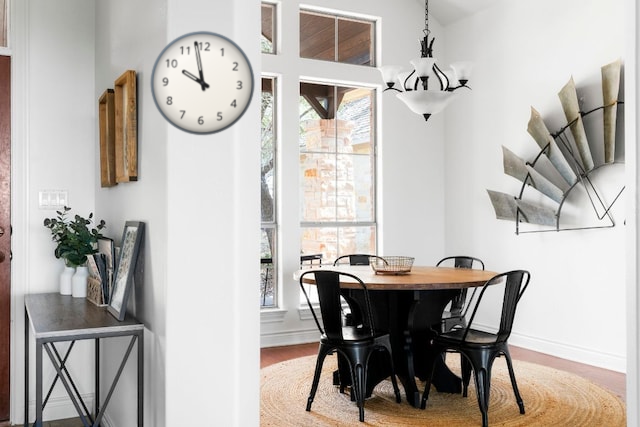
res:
h=9 m=58
